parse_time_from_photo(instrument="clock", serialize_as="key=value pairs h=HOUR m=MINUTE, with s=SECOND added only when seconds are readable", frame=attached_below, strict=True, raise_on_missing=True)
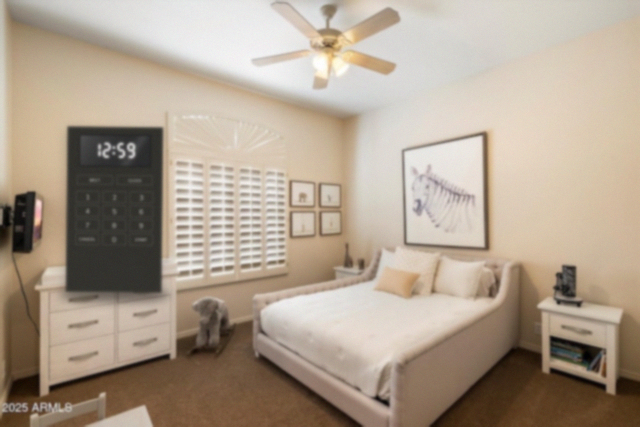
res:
h=12 m=59
